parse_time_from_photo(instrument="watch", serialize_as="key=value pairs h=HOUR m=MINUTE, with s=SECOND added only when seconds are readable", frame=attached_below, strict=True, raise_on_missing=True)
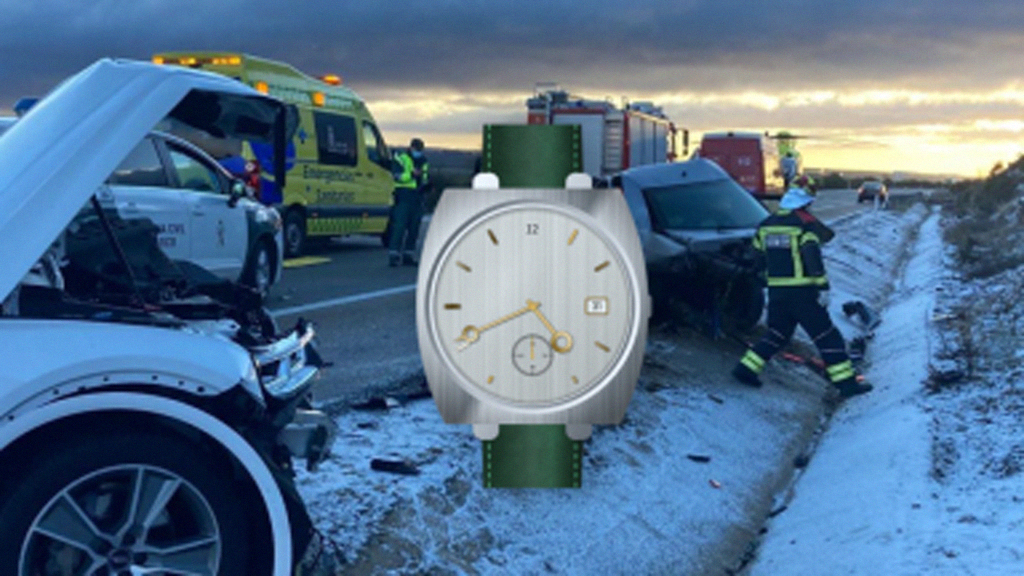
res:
h=4 m=41
